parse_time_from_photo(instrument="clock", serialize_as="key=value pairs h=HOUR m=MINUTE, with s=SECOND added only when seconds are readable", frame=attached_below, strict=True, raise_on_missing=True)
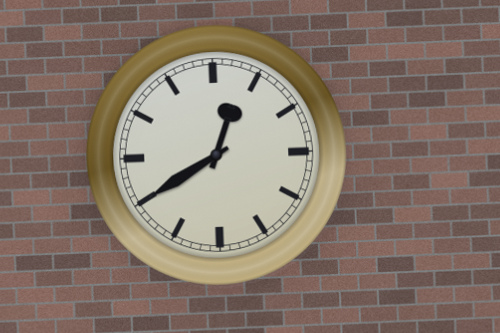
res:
h=12 m=40
